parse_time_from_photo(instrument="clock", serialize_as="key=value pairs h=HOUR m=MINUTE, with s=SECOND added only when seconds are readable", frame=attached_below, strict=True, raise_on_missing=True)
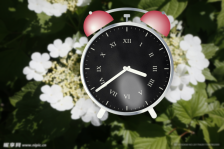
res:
h=3 m=39
